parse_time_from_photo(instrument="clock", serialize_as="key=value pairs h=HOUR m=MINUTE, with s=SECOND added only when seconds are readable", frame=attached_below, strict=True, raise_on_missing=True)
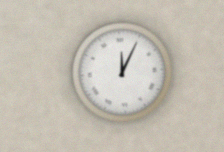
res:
h=12 m=5
